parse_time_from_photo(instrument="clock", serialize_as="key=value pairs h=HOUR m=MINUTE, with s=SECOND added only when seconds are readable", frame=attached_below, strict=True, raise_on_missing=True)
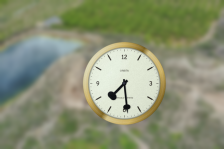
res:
h=7 m=29
